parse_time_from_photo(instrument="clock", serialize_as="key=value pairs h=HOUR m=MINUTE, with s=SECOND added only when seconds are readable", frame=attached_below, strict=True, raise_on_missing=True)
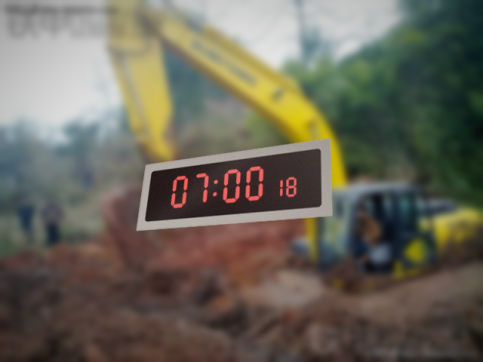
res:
h=7 m=0 s=18
